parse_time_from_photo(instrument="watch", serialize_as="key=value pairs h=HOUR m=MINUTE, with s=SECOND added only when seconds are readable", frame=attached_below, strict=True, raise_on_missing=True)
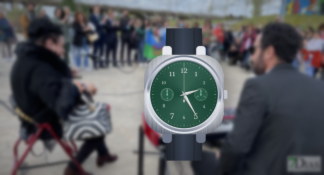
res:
h=2 m=25
